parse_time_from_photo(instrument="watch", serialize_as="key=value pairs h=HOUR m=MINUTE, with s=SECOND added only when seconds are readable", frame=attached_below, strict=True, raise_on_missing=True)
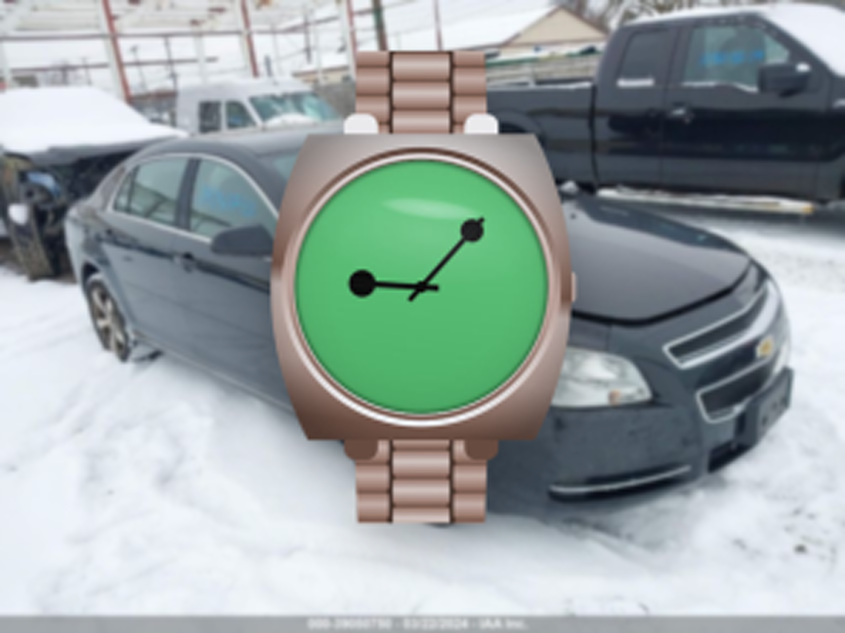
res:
h=9 m=7
